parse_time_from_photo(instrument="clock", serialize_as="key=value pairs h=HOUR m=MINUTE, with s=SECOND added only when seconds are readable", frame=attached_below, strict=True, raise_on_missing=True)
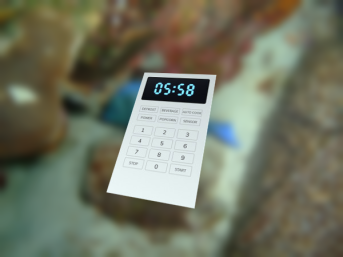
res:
h=5 m=58
